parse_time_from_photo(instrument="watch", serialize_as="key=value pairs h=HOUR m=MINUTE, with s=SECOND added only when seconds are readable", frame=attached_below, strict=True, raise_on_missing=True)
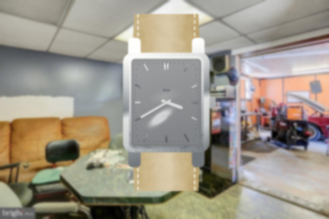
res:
h=3 m=40
